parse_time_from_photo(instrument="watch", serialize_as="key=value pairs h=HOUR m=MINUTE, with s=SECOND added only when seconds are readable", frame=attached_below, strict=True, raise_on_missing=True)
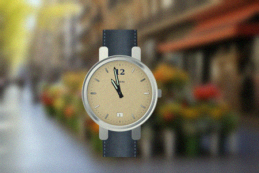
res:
h=10 m=58
